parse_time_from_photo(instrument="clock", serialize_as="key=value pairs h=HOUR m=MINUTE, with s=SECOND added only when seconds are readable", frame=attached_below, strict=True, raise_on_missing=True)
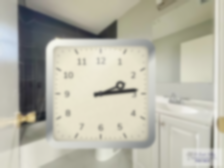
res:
h=2 m=14
